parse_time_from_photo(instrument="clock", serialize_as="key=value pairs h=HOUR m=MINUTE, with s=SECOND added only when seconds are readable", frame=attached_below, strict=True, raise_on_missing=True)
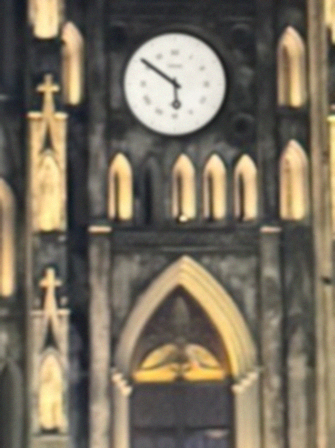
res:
h=5 m=51
